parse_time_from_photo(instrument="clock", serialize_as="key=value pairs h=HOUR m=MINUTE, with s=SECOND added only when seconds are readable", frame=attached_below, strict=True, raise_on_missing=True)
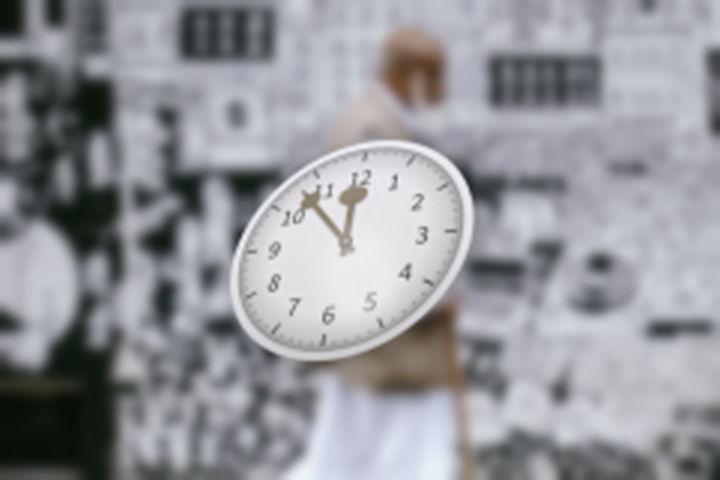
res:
h=11 m=53
